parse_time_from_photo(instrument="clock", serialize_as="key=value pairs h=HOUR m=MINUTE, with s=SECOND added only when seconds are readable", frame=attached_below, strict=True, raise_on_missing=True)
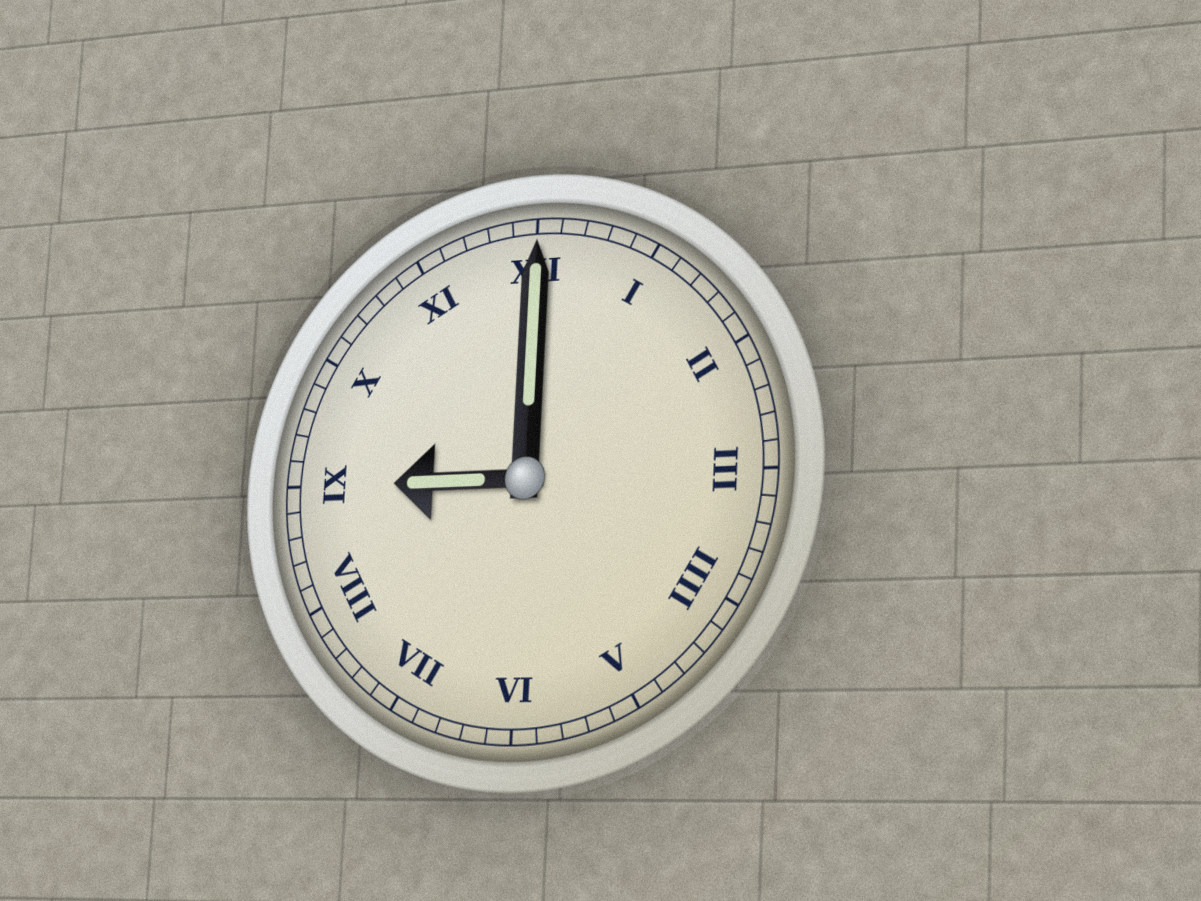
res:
h=9 m=0
